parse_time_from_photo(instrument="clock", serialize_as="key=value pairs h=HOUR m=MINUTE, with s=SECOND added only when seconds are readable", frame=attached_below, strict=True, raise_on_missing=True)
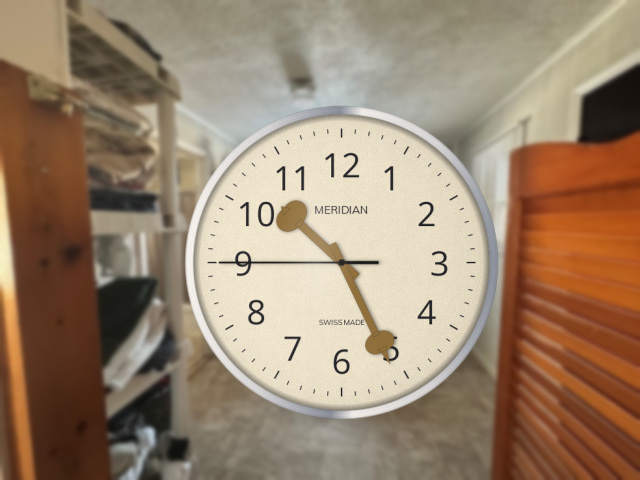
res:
h=10 m=25 s=45
